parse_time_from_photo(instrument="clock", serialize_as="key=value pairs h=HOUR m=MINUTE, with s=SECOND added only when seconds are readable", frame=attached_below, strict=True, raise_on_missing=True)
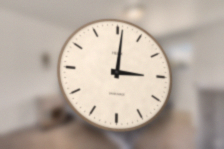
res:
h=3 m=1
